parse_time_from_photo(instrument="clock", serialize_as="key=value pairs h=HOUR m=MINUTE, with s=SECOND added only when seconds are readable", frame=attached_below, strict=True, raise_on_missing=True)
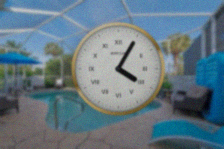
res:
h=4 m=5
